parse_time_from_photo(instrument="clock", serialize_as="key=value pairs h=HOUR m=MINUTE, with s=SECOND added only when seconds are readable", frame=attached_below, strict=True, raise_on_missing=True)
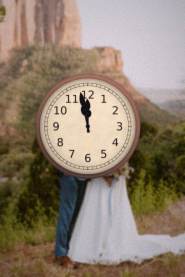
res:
h=11 m=58
